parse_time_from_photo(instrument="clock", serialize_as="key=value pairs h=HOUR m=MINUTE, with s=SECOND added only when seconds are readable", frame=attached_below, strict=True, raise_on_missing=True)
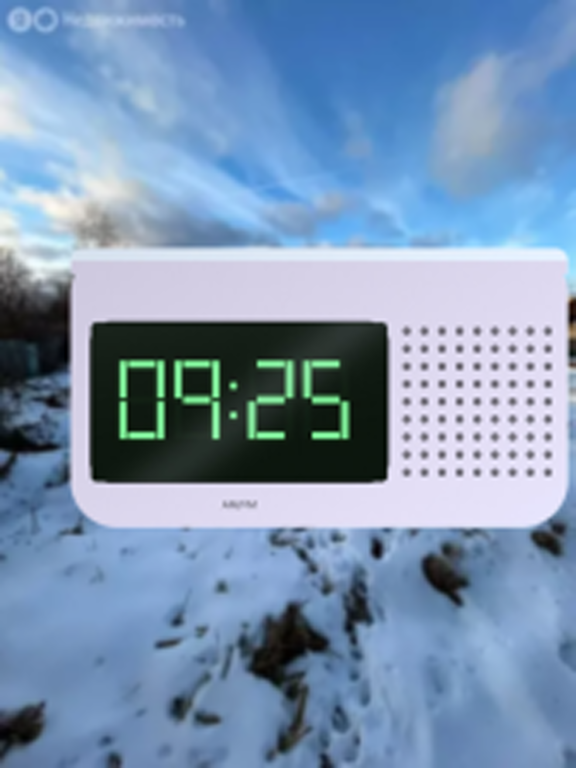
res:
h=9 m=25
